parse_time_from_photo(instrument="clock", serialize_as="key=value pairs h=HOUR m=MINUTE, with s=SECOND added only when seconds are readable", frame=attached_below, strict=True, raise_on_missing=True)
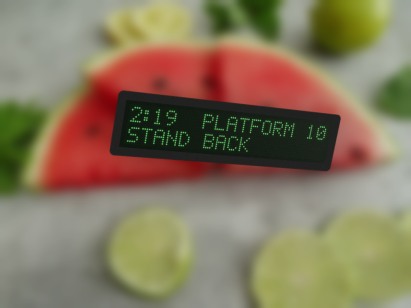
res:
h=2 m=19
